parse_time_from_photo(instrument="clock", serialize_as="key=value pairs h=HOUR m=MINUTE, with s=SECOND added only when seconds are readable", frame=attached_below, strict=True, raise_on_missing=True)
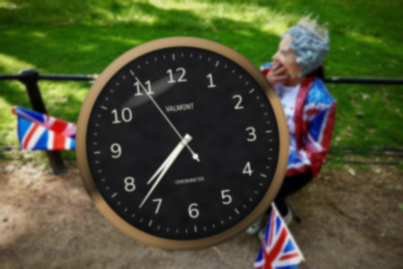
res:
h=7 m=36 s=55
